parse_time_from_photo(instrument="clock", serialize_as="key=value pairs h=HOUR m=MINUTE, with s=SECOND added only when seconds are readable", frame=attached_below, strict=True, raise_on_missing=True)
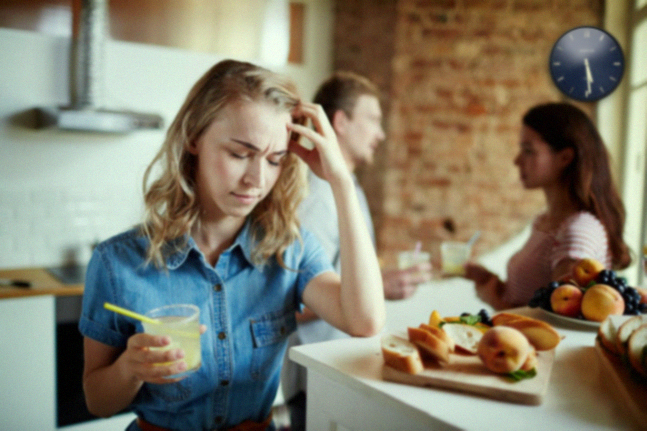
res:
h=5 m=29
